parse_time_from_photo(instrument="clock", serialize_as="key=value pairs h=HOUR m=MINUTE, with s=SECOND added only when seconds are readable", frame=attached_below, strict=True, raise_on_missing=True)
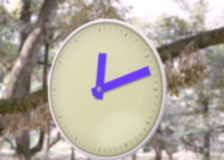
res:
h=12 m=12
